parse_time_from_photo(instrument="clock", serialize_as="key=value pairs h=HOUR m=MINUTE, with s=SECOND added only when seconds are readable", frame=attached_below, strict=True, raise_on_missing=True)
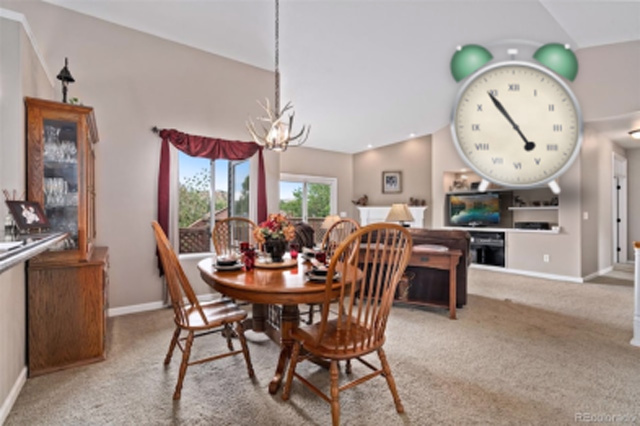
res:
h=4 m=54
